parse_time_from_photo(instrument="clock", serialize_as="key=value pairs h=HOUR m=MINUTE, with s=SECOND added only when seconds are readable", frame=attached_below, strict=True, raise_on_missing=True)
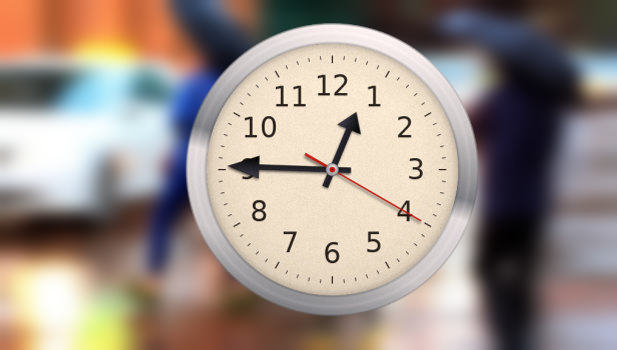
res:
h=12 m=45 s=20
